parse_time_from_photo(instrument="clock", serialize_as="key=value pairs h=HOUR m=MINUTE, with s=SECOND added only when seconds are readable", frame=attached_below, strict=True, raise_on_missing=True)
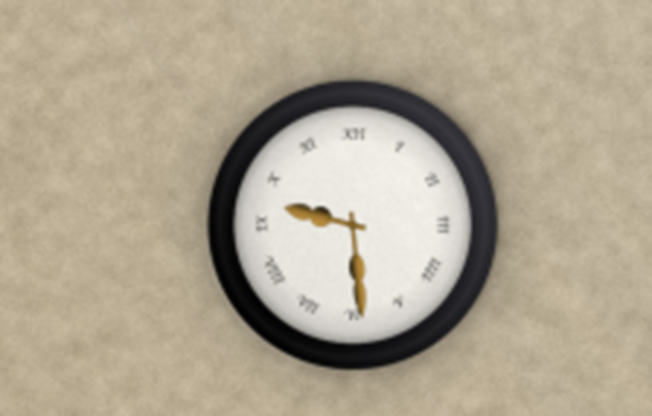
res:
h=9 m=29
